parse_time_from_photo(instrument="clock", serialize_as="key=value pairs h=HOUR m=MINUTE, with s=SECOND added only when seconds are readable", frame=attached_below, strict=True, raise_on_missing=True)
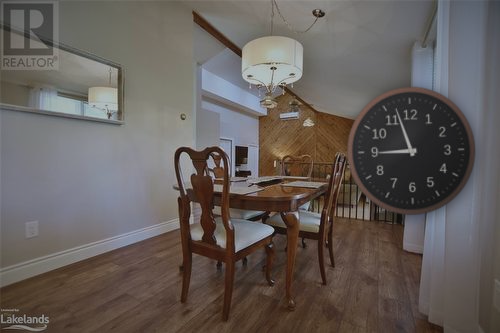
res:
h=8 m=57
